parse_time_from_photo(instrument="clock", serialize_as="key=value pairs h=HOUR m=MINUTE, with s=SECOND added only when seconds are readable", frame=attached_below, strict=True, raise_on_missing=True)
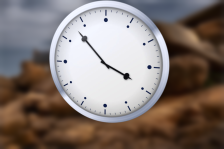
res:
h=3 m=53
